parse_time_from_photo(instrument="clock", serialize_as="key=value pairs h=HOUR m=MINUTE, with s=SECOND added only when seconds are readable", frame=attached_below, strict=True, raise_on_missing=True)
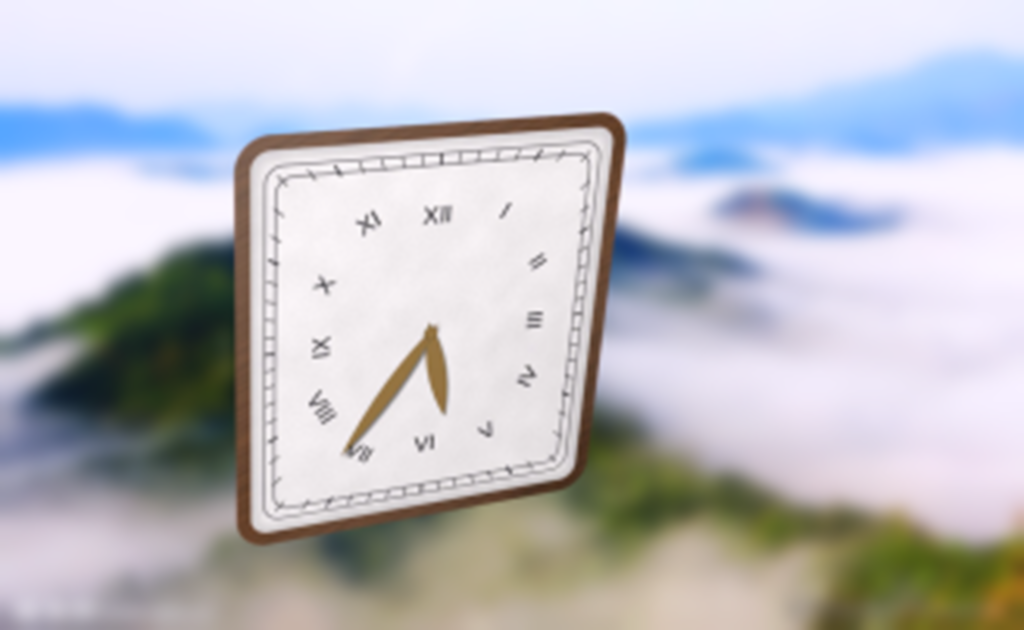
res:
h=5 m=36
